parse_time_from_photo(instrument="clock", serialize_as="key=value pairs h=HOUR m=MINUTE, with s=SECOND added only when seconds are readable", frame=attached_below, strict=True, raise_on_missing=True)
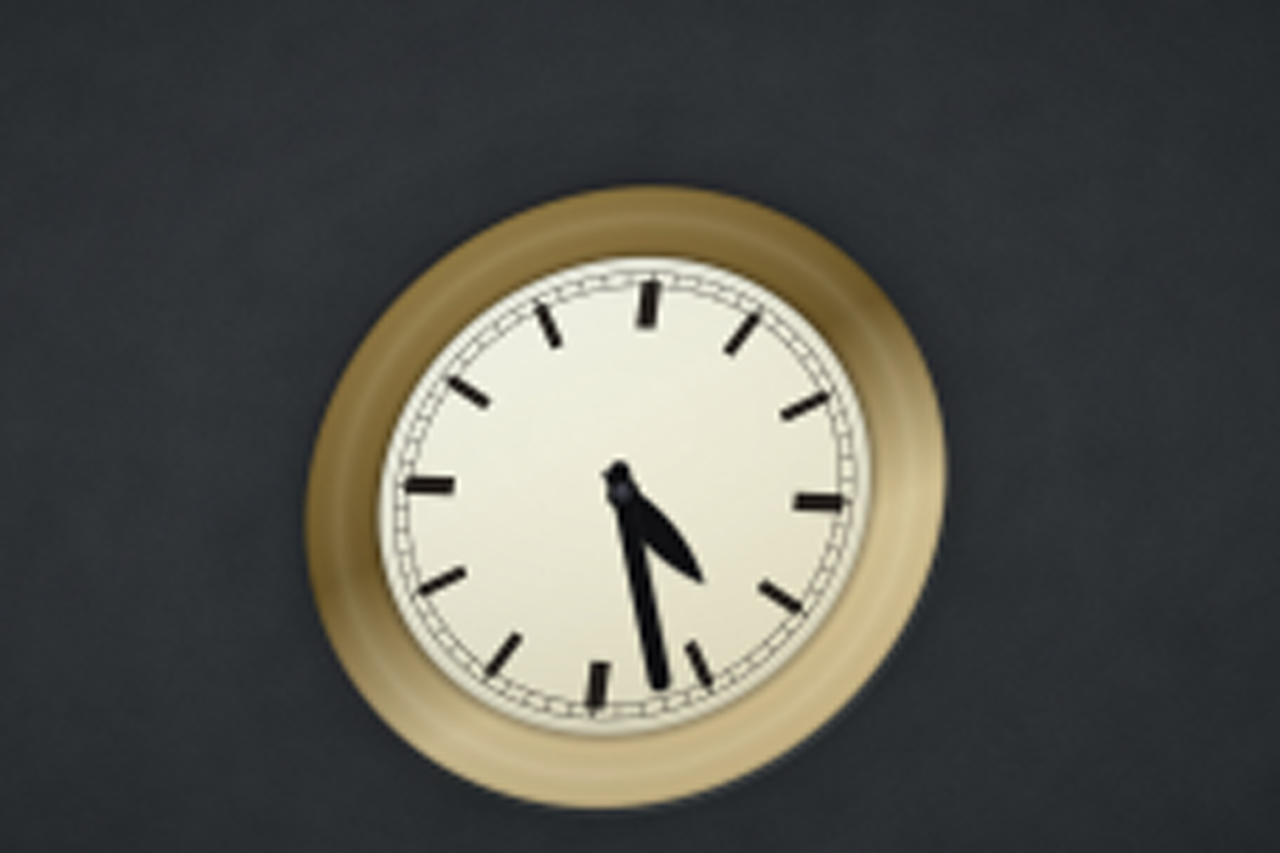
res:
h=4 m=27
